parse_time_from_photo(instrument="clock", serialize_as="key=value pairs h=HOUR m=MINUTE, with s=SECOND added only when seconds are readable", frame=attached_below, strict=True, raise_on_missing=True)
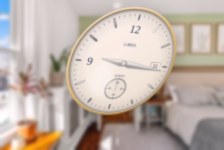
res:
h=9 m=16
